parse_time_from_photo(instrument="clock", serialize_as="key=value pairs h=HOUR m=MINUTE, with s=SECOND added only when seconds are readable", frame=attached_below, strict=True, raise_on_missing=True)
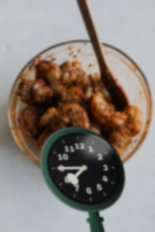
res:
h=7 m=45
